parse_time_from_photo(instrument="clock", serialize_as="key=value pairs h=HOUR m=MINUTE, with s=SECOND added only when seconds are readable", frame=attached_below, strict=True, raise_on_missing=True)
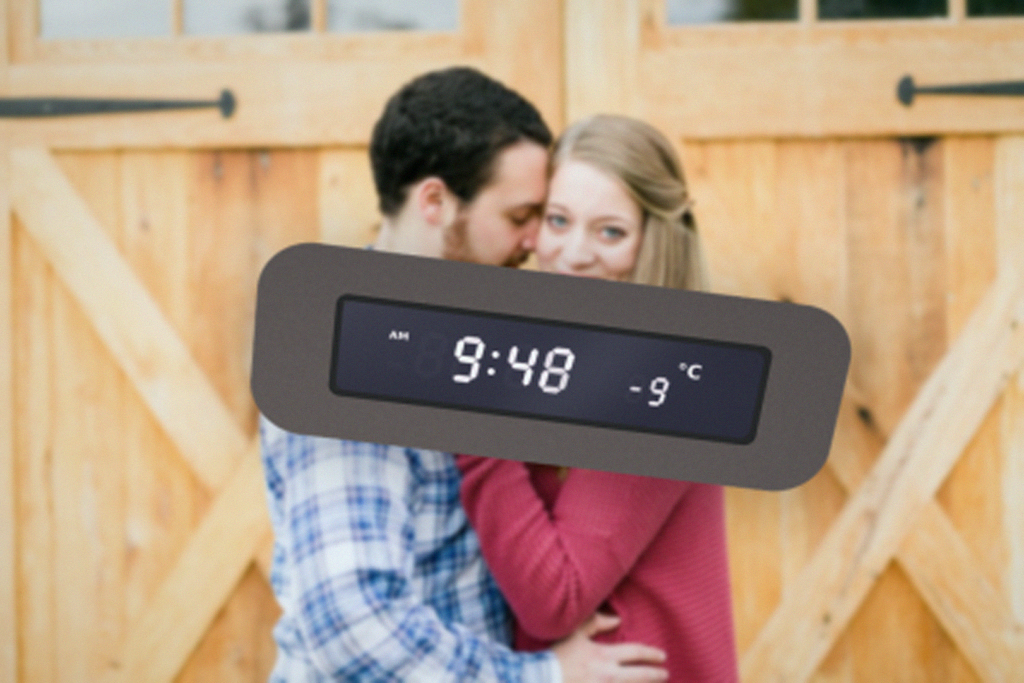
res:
h=9 m=48
